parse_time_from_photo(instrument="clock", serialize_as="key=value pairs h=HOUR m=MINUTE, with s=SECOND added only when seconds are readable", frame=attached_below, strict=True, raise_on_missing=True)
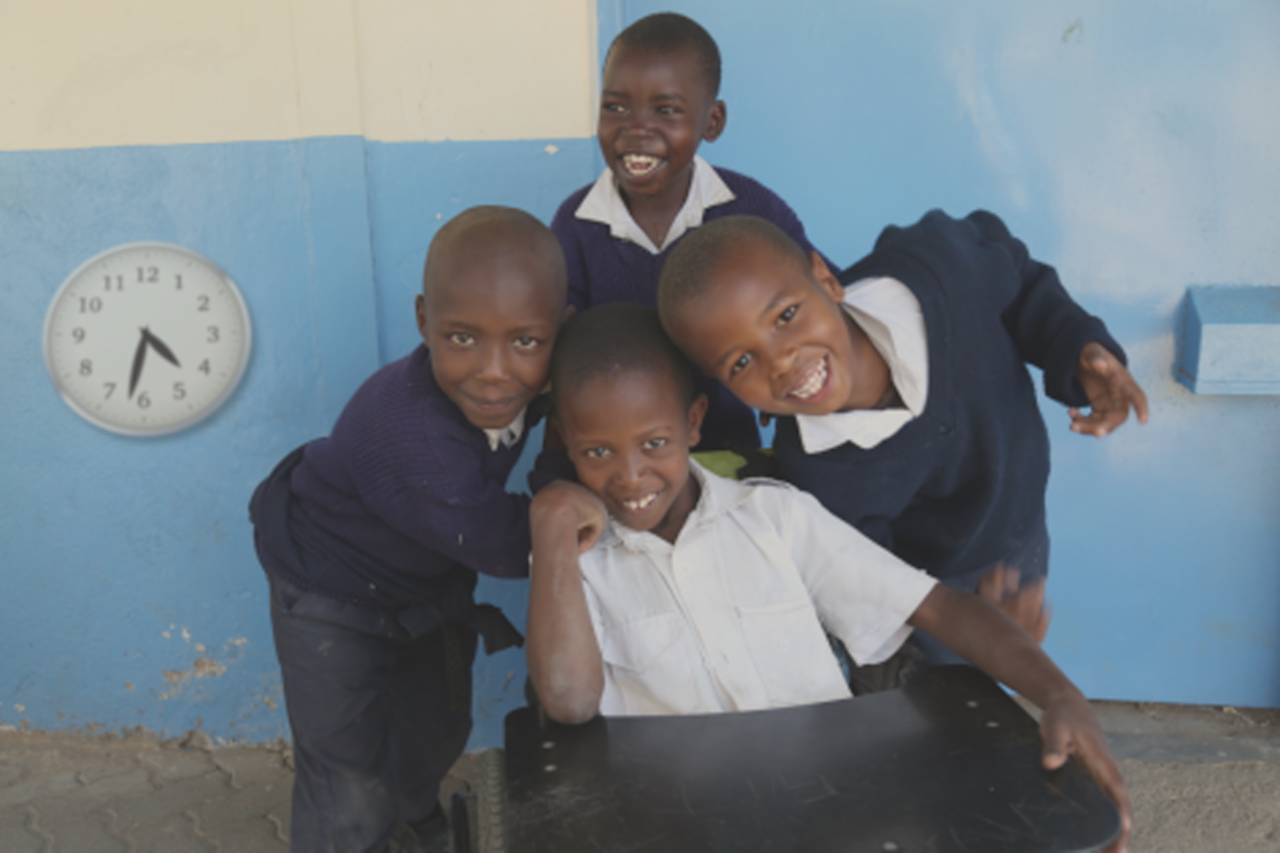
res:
h=4 m=32
